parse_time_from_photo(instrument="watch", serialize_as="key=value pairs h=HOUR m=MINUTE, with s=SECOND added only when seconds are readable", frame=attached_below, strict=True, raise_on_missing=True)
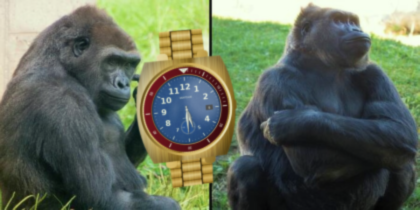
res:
h=5 m=30
